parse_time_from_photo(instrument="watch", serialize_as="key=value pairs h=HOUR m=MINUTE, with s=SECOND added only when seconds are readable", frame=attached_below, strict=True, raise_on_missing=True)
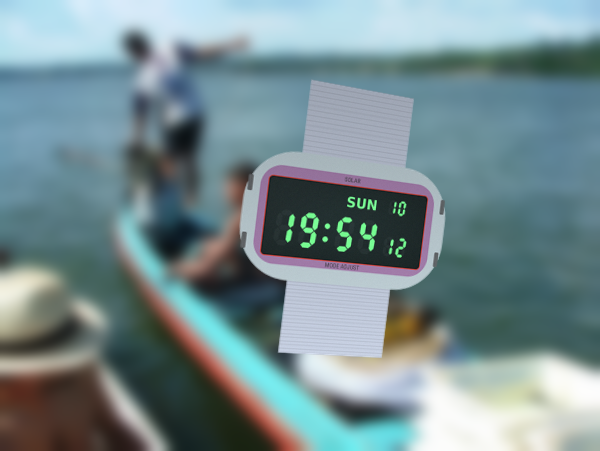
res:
h=19 m=54 s=12
